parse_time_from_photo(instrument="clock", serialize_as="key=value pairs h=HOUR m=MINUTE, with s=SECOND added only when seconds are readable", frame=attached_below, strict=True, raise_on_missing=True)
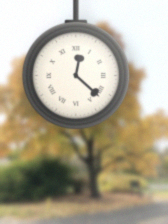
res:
h=12 m=22
